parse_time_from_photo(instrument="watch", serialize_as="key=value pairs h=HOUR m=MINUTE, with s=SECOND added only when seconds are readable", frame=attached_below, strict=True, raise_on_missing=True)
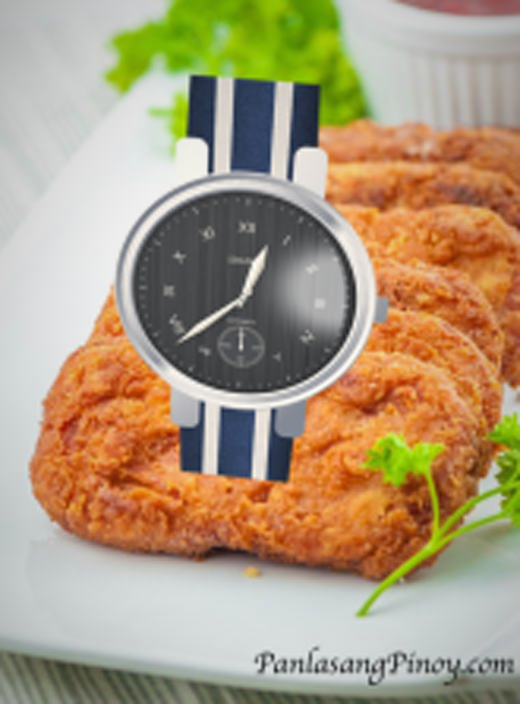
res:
h=12 m=38
